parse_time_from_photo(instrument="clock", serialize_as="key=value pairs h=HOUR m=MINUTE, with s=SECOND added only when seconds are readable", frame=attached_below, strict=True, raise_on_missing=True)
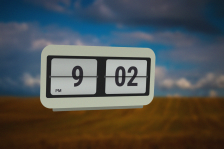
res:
h=9 m=2
